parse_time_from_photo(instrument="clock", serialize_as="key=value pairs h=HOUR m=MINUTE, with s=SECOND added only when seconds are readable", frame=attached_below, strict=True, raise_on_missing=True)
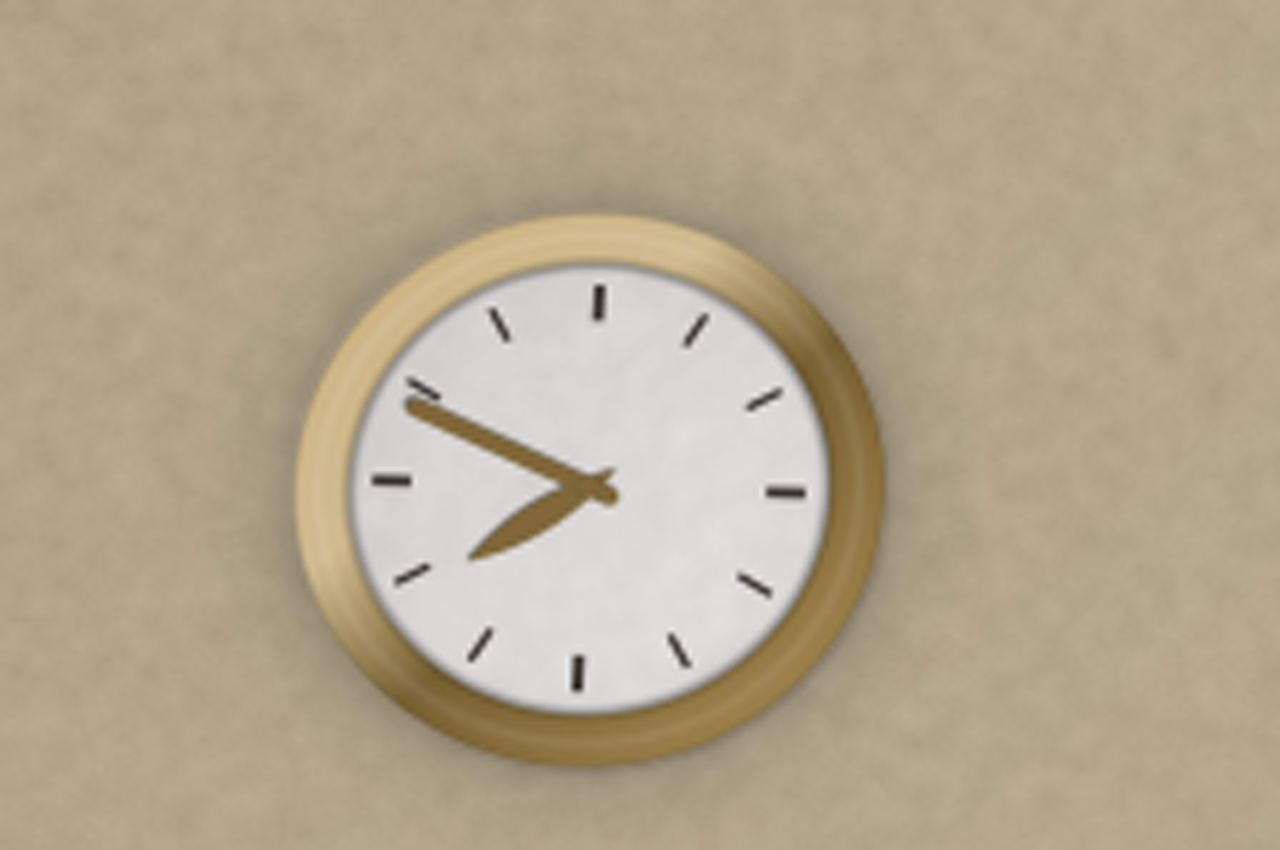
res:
h=7 m=49
